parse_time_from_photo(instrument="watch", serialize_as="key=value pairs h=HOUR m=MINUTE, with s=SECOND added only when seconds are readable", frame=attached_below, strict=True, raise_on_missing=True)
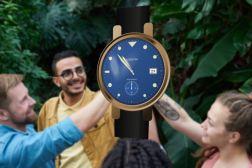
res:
h=10 m=53
